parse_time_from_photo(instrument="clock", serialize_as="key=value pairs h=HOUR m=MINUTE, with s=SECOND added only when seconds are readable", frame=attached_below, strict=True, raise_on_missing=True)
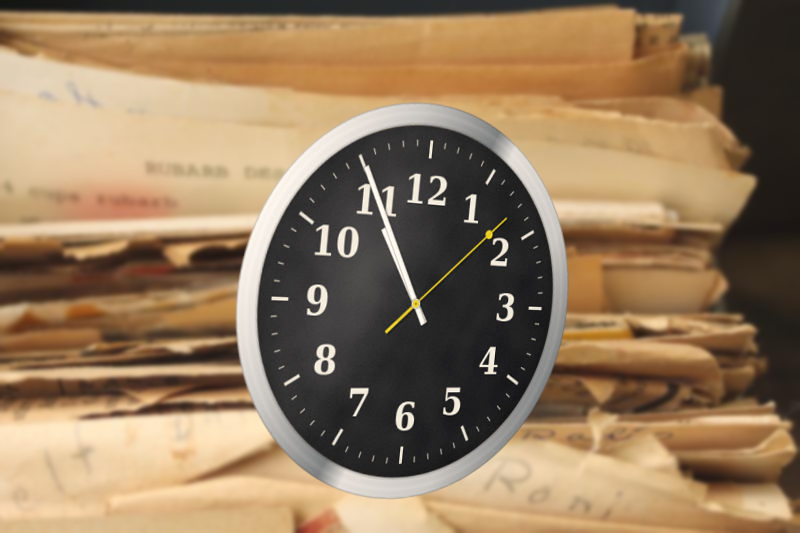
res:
h=10 m=55 s=8
